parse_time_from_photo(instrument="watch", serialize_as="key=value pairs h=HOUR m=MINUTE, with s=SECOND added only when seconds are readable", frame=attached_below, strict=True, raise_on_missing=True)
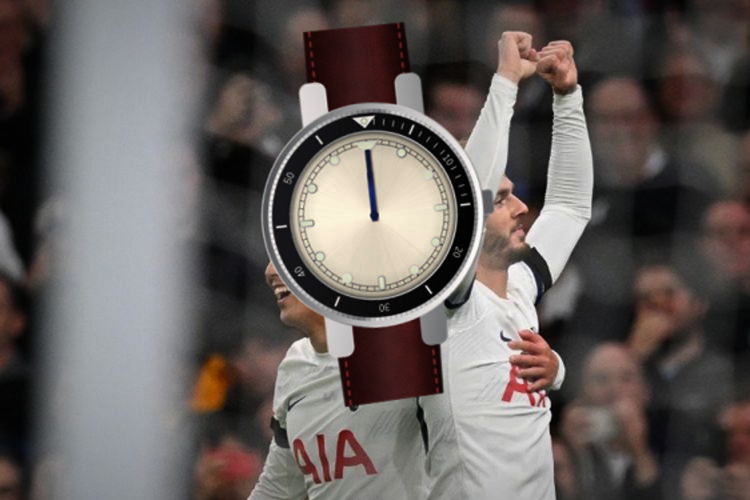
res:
h=12 m=0
